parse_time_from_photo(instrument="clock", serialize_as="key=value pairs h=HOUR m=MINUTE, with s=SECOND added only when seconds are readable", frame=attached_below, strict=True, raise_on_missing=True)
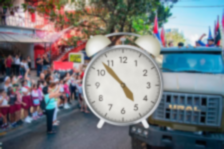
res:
h=4 m=53
